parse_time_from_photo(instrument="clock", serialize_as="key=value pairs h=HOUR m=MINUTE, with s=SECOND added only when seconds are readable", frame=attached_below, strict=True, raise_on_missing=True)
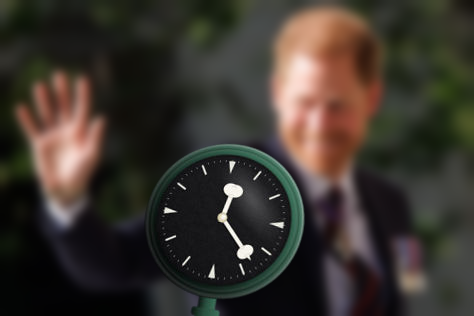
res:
h=12 m=23
